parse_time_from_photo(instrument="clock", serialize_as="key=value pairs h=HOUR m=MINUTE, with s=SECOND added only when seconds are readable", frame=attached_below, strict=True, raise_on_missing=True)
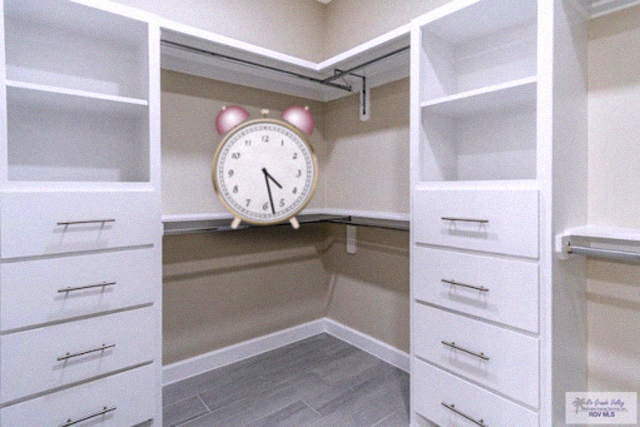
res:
h=4 m=28
